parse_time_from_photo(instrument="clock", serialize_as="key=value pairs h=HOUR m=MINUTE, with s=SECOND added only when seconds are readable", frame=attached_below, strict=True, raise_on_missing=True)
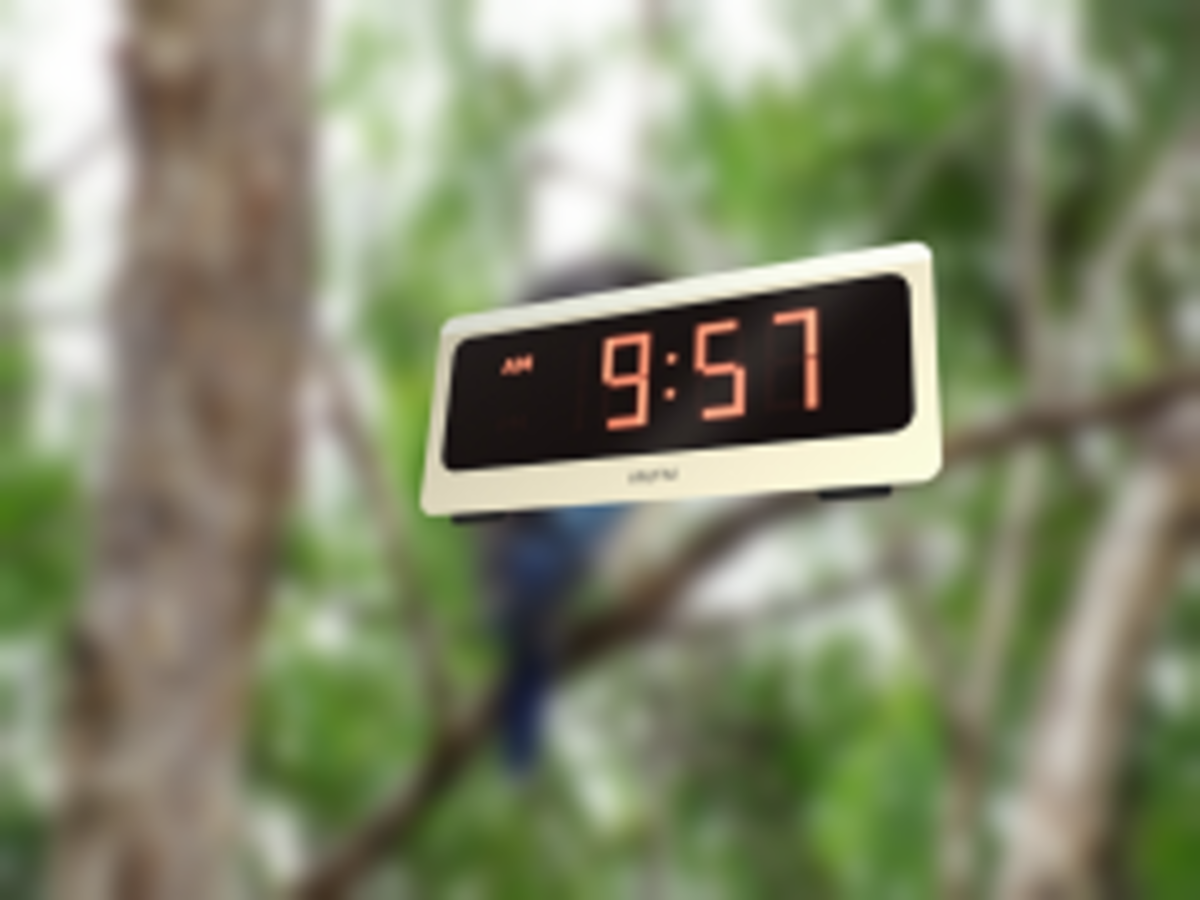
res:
h=9 m=57
